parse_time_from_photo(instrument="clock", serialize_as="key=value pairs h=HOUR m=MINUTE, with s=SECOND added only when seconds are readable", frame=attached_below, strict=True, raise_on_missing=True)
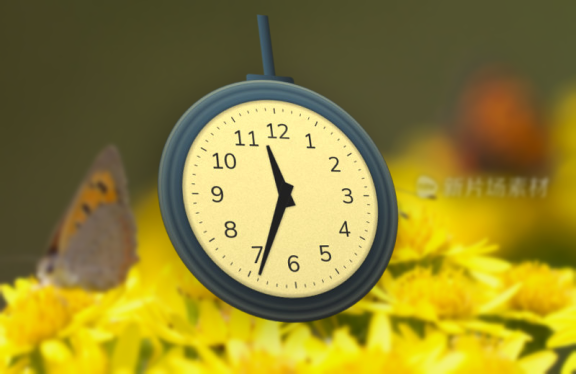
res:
h=11 m=34
